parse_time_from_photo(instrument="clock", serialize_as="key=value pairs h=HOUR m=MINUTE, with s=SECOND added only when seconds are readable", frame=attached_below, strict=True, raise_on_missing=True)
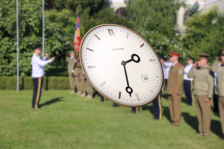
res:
h=2 m=32
